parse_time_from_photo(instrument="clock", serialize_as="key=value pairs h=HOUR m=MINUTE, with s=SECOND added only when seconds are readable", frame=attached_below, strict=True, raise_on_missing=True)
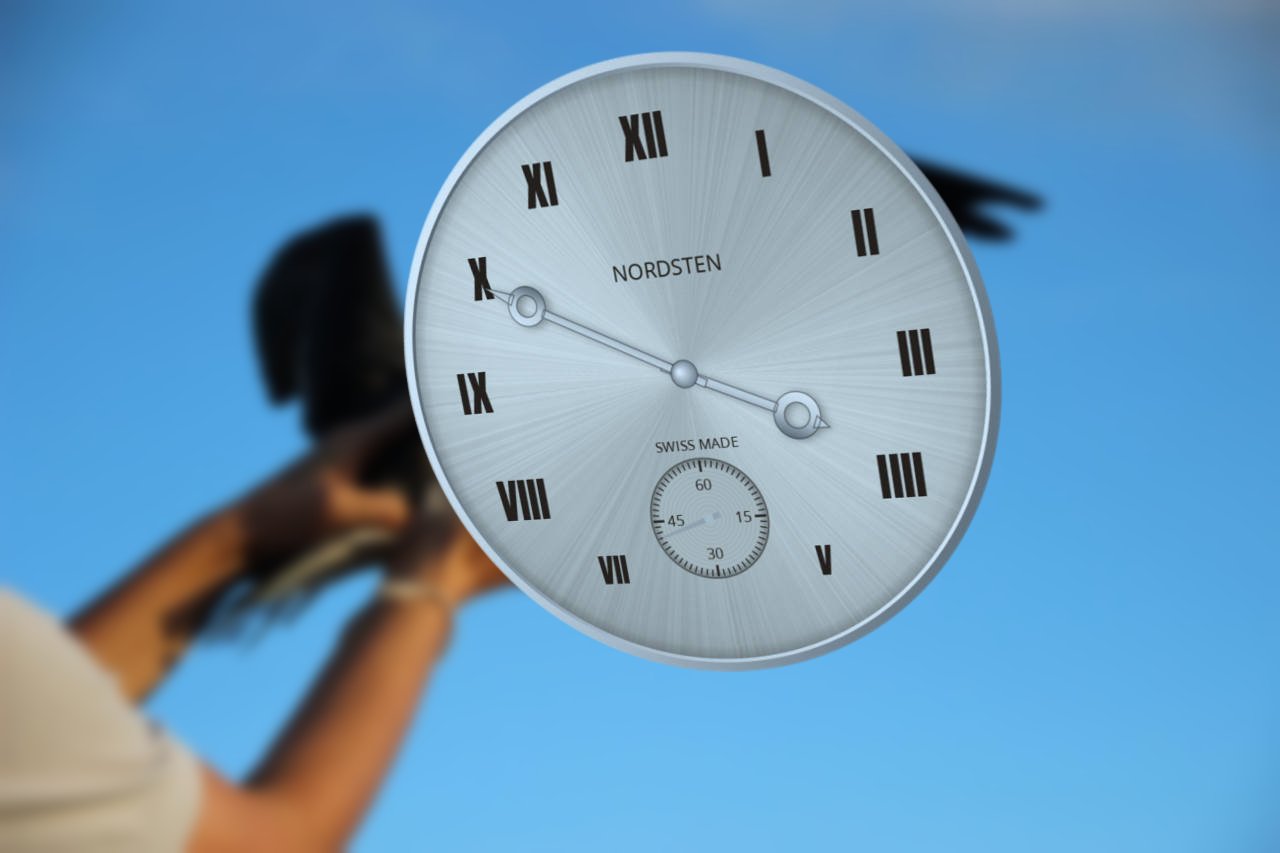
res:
h=3 m=49 s=42
